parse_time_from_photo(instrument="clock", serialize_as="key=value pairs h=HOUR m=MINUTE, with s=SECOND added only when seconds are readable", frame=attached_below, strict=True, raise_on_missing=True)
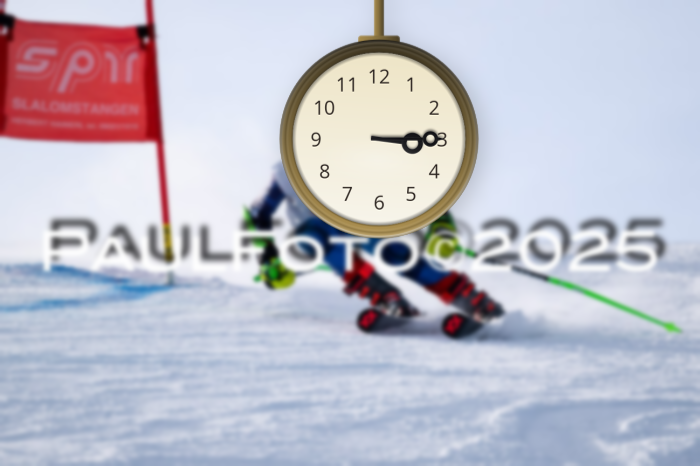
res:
h=3 m=15
